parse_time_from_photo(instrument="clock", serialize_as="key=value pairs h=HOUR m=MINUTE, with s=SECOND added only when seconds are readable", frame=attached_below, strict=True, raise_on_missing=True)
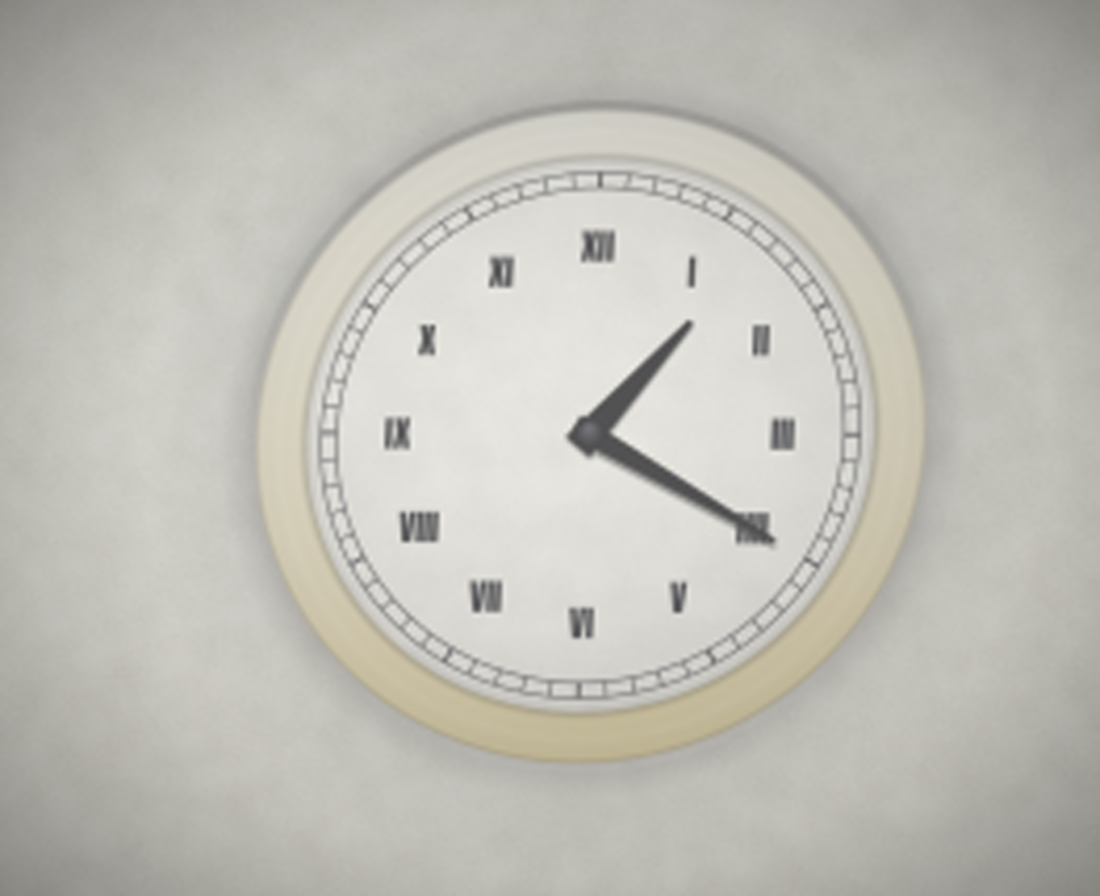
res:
h=1 m=20
